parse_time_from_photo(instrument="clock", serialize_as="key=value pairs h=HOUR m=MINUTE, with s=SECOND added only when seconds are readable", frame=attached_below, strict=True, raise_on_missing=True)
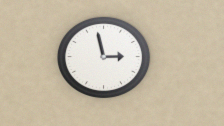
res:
h=2 m=58
